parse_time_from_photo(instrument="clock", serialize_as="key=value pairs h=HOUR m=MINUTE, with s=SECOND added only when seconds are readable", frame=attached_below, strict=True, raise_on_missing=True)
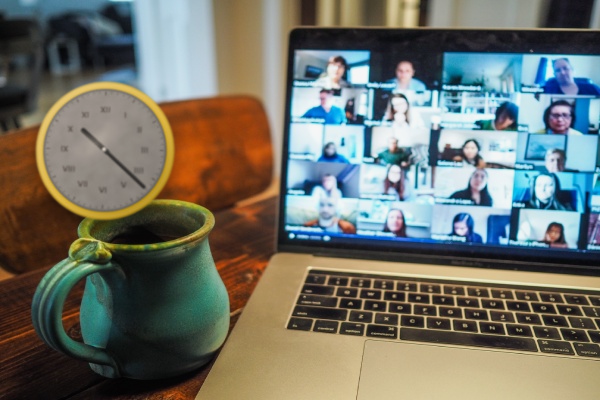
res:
h=10 m=22
